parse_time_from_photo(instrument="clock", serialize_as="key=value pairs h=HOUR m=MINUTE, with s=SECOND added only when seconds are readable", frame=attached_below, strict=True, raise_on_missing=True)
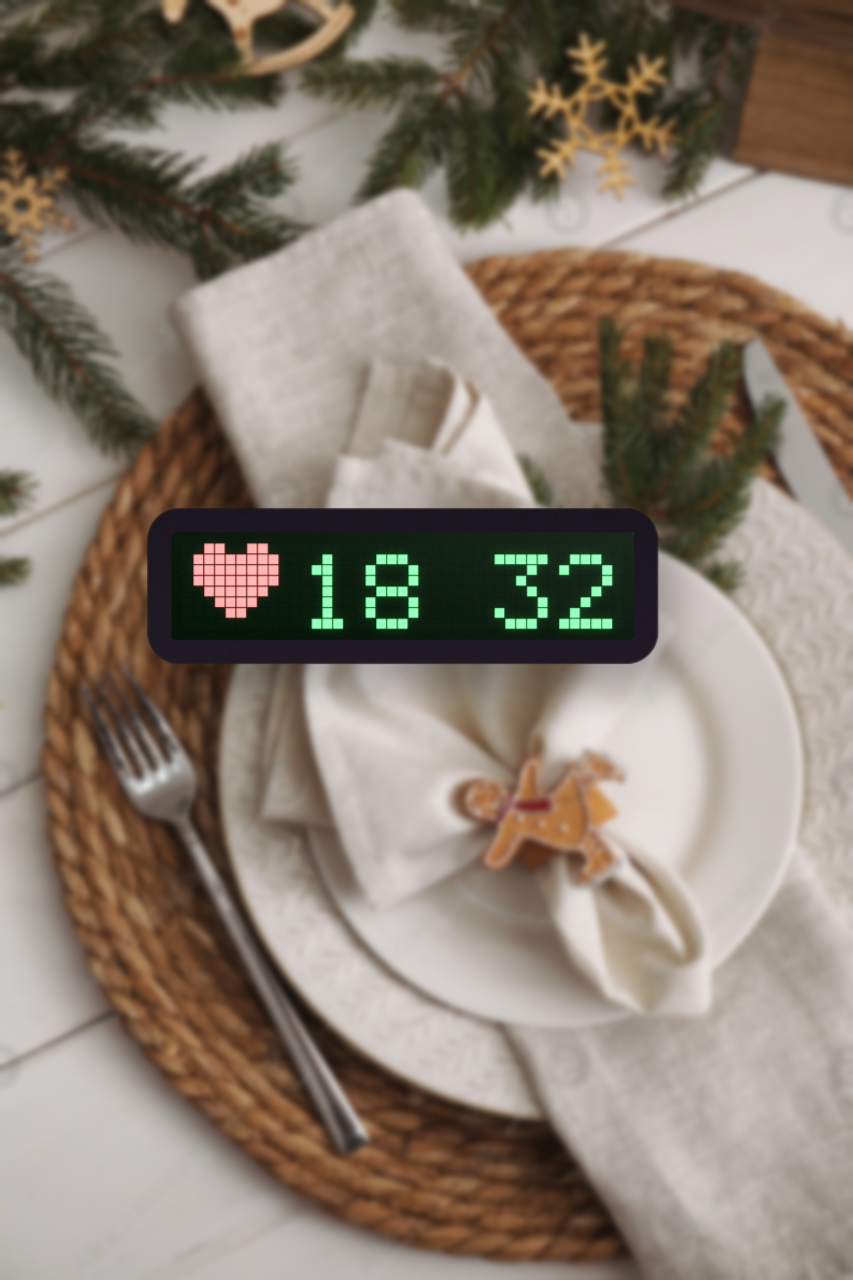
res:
h=18 m=32
